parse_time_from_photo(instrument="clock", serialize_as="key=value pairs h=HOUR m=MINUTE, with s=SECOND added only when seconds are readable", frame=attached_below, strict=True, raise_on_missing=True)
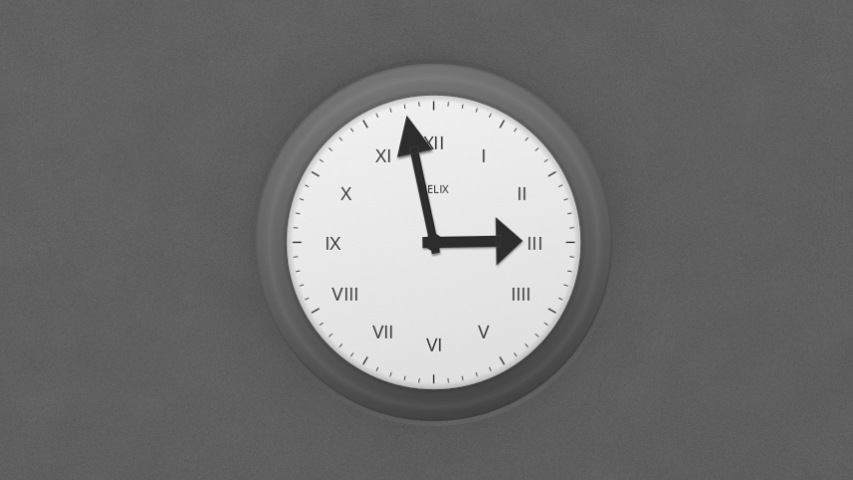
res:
h=2 m=58
